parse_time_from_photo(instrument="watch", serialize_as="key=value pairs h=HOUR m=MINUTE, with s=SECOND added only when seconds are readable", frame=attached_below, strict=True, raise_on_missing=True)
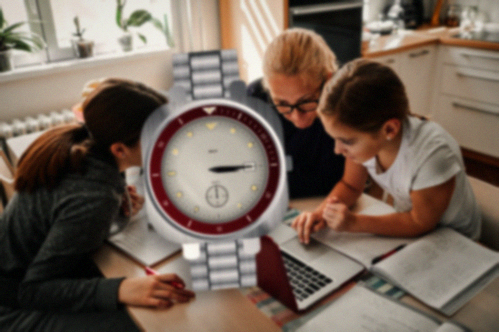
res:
h=3 m=15
